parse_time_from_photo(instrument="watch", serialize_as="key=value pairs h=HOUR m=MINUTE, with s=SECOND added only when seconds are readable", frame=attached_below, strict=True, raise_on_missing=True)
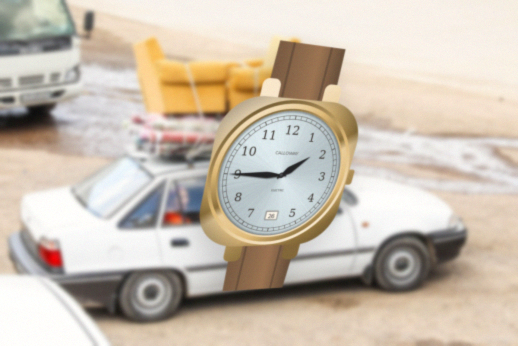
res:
h=1 m=45
